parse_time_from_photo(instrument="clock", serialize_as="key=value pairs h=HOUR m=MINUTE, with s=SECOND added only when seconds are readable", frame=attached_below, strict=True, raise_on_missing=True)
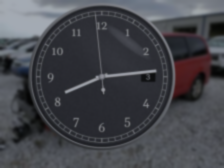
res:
h=8 m=13 s=59
